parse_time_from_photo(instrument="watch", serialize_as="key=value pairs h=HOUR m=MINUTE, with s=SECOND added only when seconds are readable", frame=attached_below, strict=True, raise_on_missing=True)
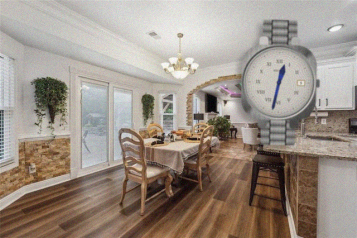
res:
h=12 m=32
